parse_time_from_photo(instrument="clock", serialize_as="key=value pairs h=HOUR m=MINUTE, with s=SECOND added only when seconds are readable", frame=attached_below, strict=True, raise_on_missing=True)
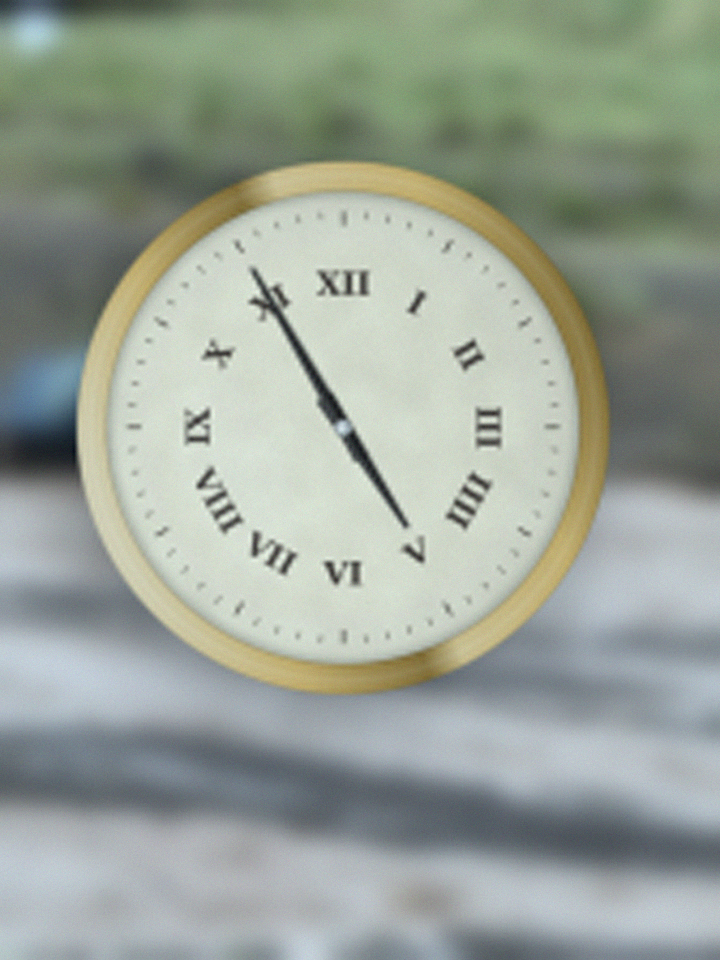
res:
h=4 m=55
